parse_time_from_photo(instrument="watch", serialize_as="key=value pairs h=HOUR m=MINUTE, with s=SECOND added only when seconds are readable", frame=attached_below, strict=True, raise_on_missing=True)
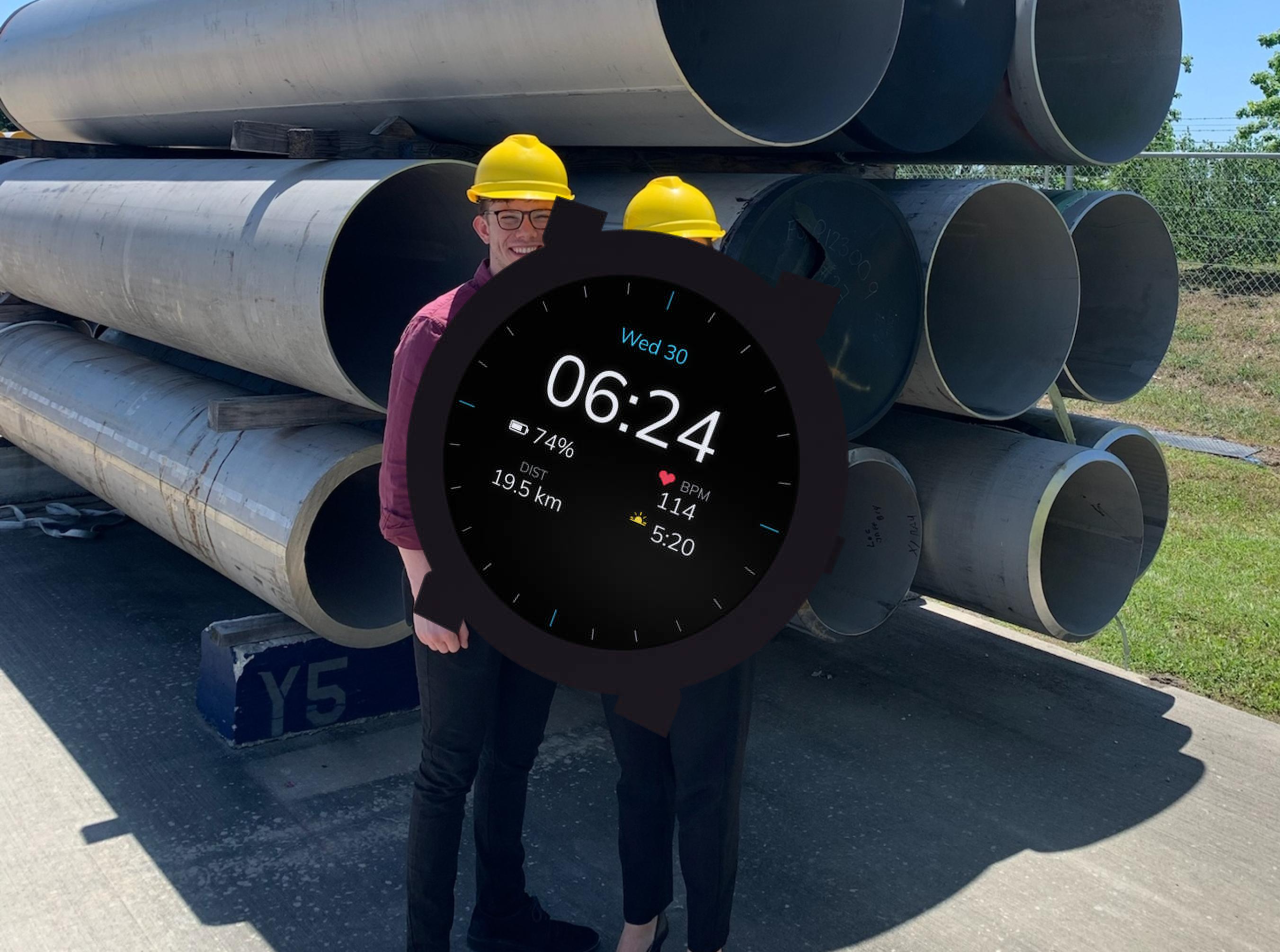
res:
h=6 m=24
